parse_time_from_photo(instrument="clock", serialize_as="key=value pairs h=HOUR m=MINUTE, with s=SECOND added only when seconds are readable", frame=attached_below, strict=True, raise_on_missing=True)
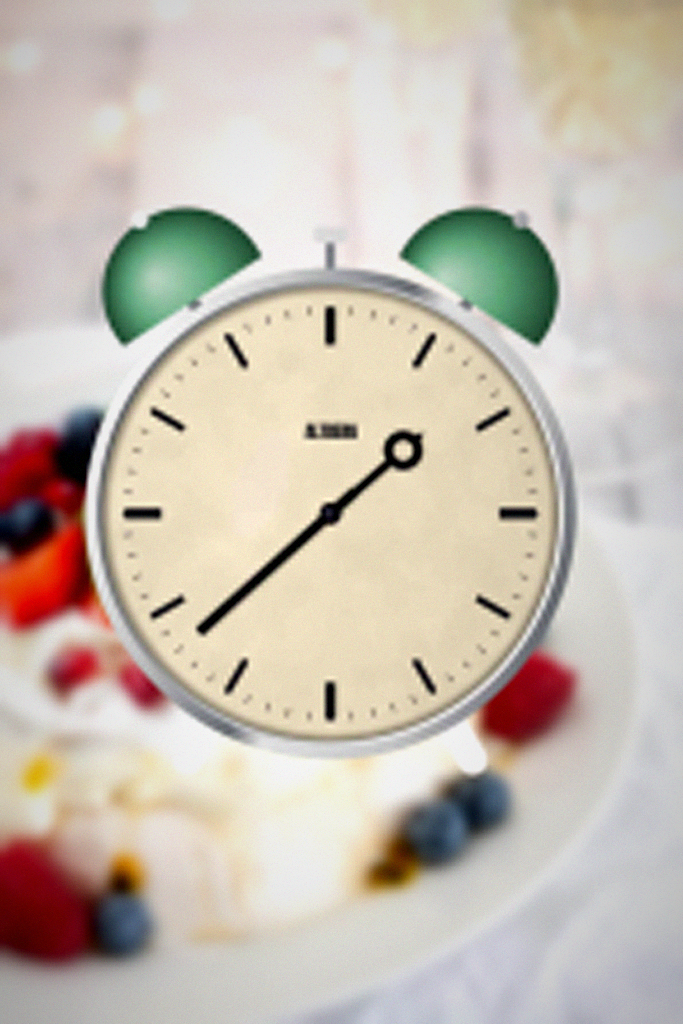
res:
h=1 m=38
